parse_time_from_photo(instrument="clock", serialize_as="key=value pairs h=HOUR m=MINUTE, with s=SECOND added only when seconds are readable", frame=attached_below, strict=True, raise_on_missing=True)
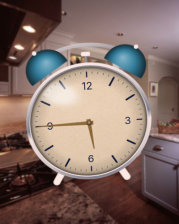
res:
h=5 m=45
